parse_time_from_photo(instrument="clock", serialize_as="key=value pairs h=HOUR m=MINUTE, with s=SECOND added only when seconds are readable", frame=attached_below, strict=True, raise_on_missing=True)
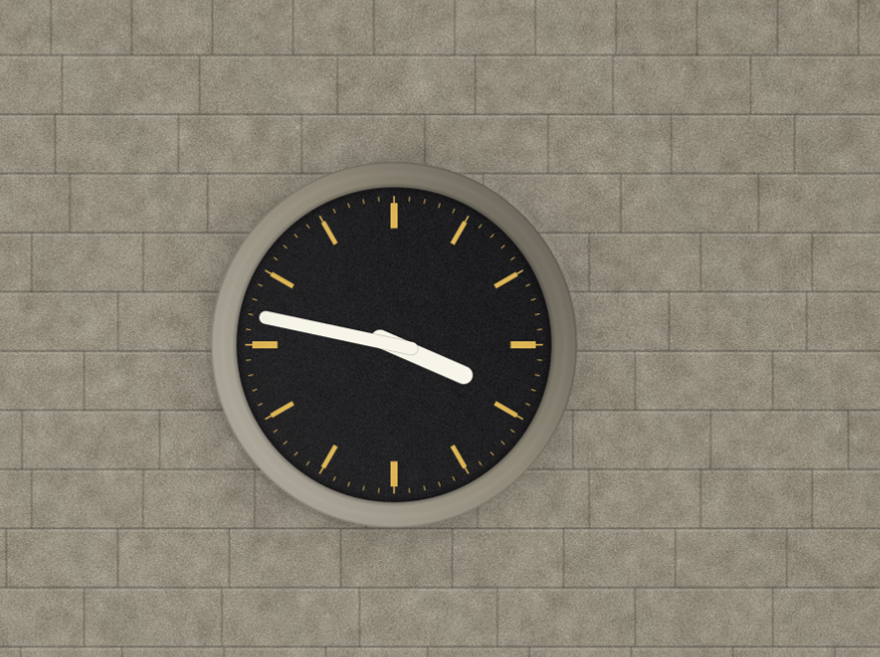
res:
h=3 m=47
